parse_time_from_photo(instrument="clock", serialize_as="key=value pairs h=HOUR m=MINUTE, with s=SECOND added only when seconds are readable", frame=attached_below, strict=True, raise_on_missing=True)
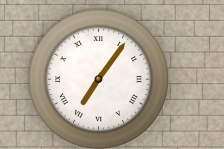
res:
h=7 m=6
